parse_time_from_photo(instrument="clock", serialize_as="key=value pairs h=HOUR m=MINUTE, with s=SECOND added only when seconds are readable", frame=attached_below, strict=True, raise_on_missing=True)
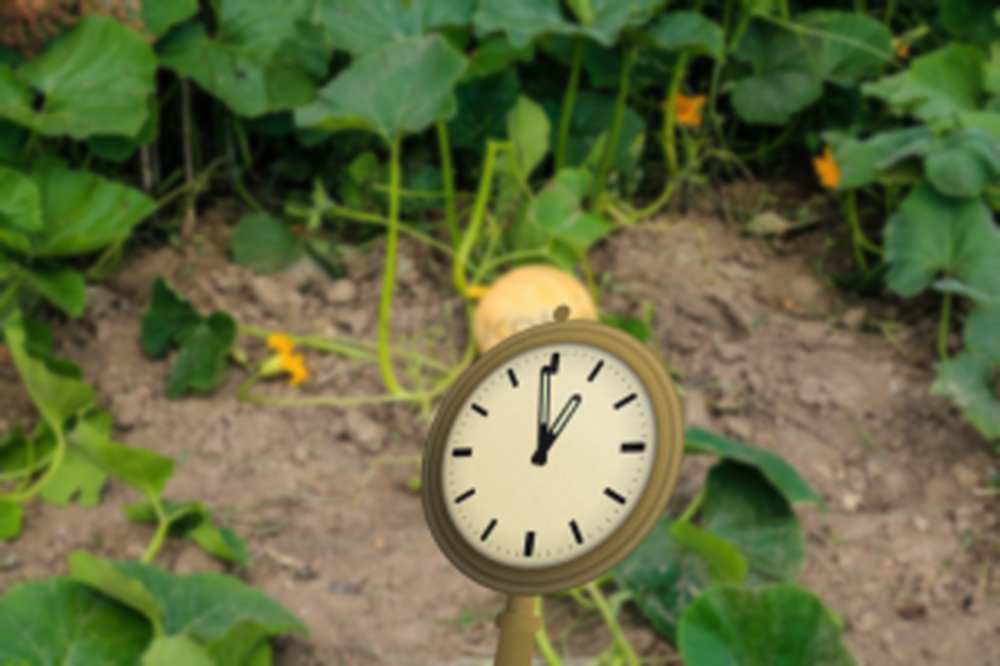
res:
h=12 m=59
